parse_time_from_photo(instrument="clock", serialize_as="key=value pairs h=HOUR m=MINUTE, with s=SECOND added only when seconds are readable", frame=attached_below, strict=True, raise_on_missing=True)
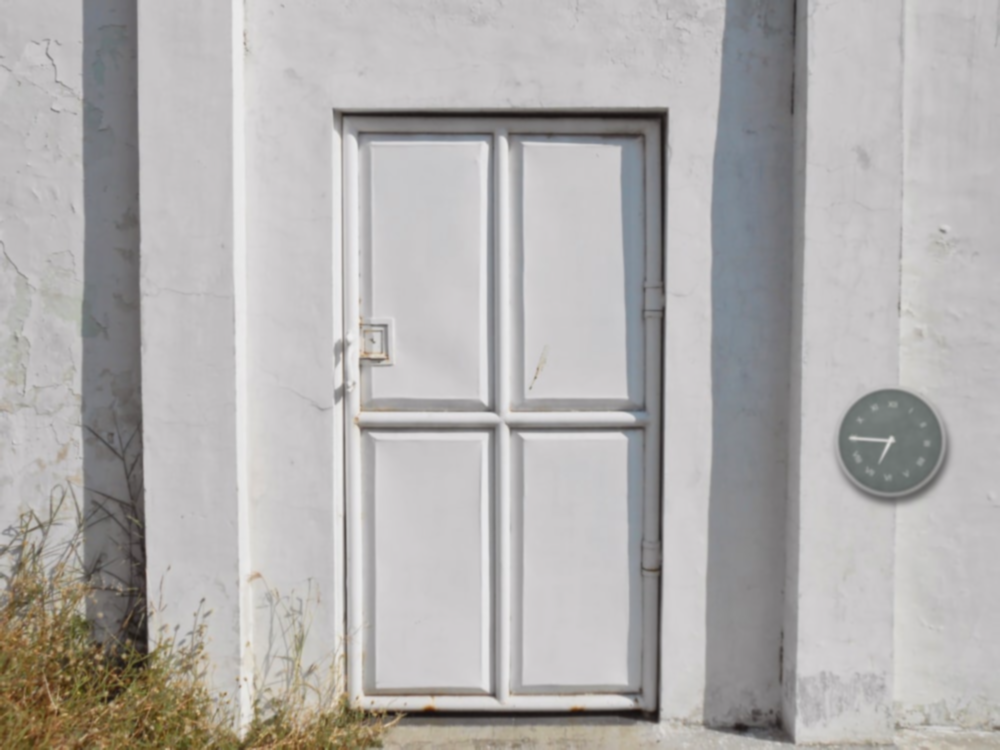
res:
h=6 m=45
